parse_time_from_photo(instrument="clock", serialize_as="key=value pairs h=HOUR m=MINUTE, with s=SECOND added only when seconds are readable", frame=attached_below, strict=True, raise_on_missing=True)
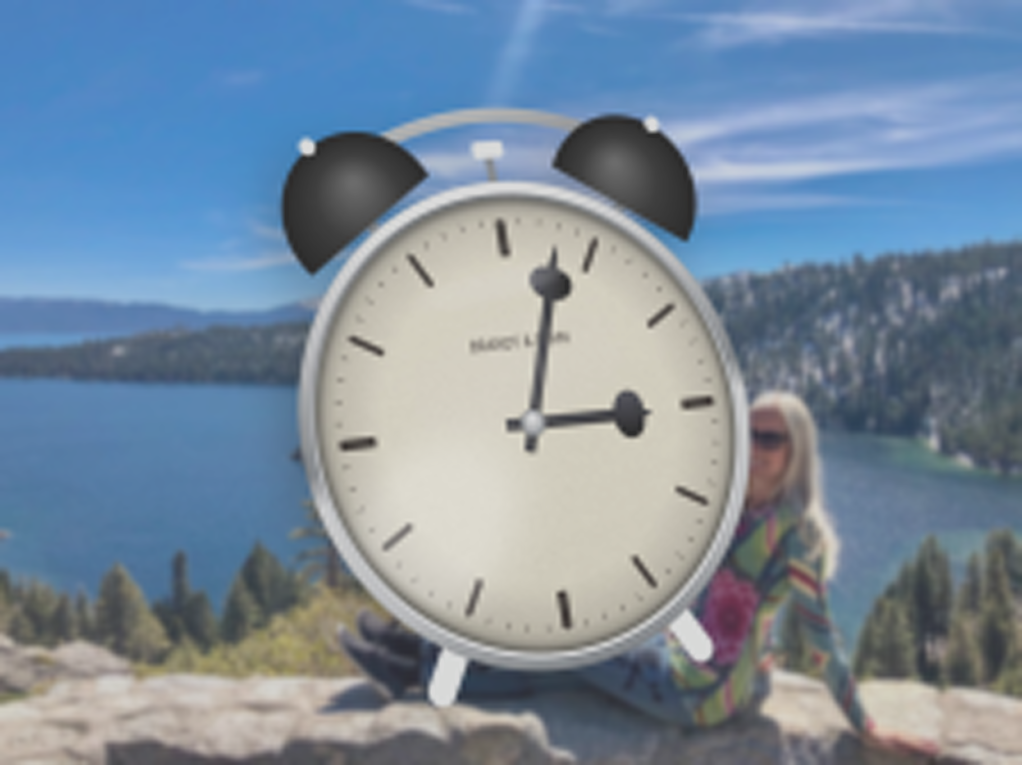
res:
h=3 m=3
